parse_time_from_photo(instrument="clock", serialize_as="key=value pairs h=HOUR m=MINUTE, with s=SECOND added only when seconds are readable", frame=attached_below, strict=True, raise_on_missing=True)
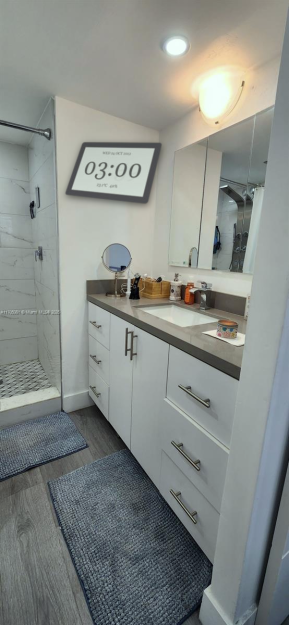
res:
h=3 m=0
